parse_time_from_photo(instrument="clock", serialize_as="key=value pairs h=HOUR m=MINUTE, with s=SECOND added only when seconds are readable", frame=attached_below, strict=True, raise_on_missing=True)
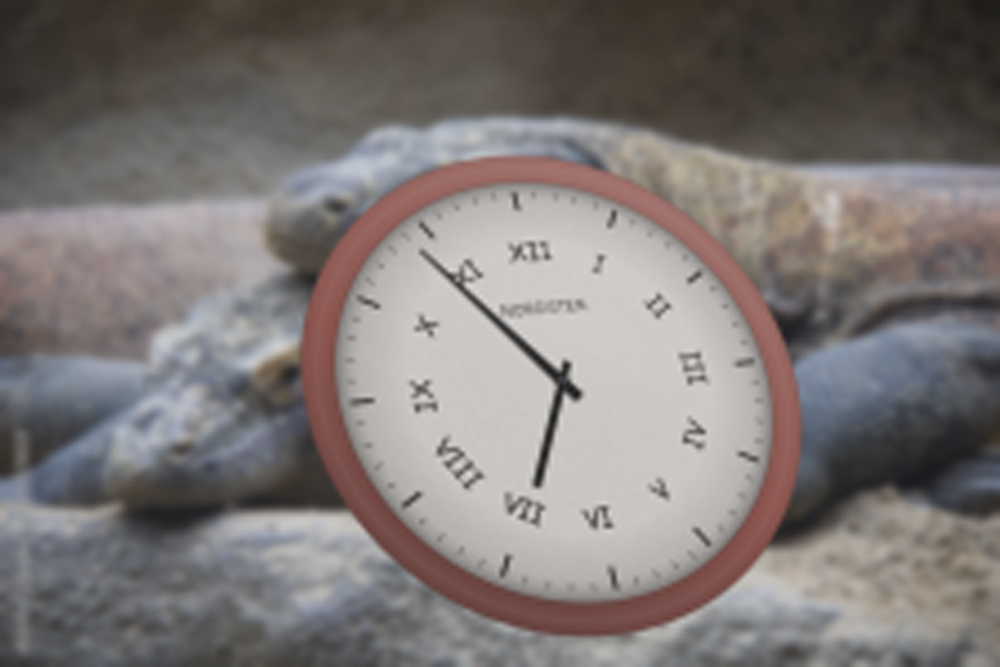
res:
h=6 m=54
